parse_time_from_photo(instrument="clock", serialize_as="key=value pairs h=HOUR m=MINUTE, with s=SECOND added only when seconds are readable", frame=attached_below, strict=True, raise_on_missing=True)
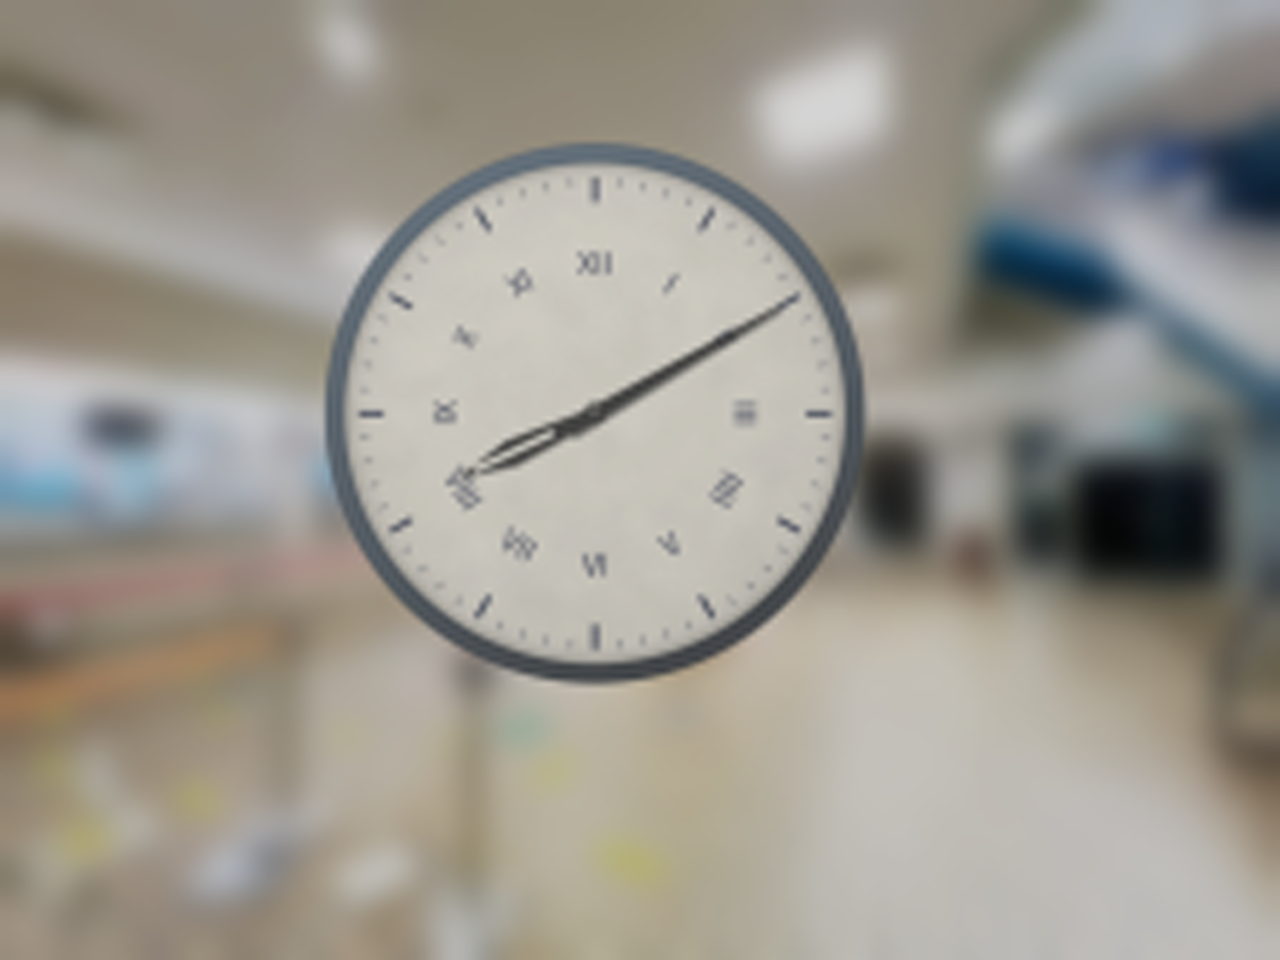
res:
h=8 m=10
